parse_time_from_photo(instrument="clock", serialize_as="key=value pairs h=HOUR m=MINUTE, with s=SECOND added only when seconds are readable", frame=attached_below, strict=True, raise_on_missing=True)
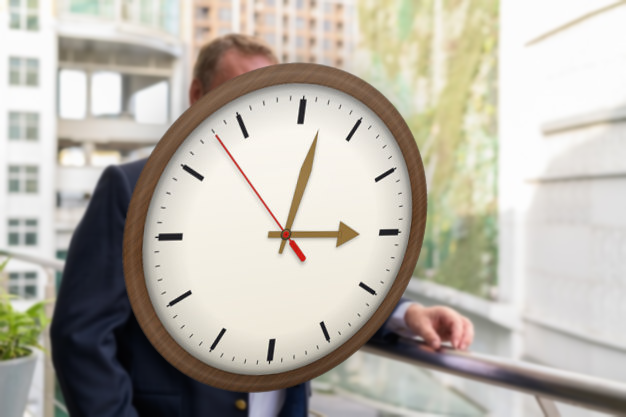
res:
h=3 m=1 s=53
